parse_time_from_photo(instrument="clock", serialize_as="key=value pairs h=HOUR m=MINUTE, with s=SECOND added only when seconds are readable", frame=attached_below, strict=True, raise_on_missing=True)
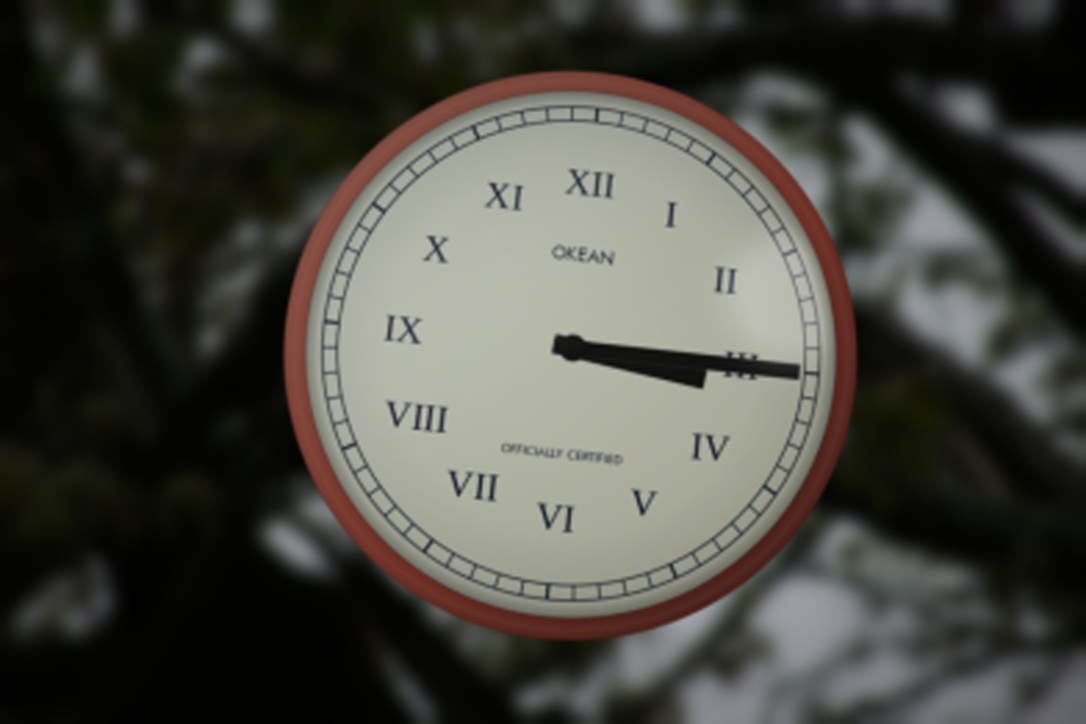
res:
h=3 m=15
